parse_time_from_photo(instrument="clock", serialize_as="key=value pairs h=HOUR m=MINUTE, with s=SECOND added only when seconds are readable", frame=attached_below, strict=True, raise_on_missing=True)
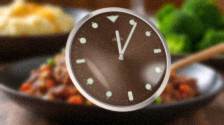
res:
h=12 m=6
